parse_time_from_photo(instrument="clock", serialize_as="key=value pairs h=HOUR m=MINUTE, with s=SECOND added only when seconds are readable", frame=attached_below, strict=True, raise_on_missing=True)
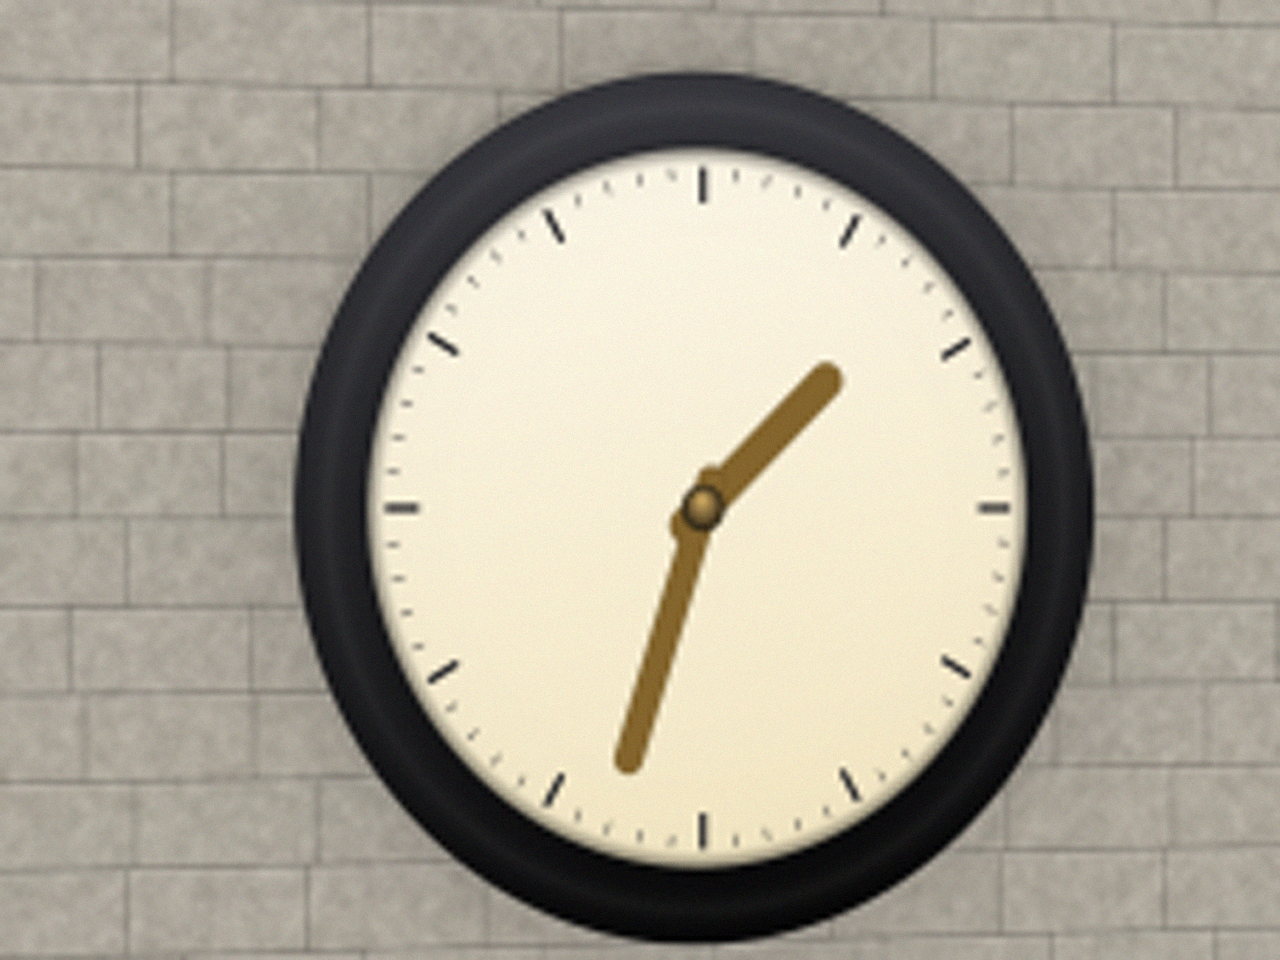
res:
h=1 m=33
